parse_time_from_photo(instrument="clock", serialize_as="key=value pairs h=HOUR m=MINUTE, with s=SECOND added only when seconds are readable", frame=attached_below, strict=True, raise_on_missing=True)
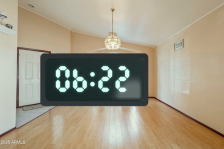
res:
h=6 m=22
